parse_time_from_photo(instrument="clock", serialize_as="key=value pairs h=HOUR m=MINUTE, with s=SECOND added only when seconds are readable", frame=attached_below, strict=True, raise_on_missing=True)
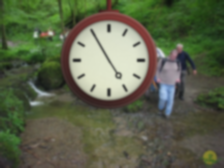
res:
h=4 m=55
